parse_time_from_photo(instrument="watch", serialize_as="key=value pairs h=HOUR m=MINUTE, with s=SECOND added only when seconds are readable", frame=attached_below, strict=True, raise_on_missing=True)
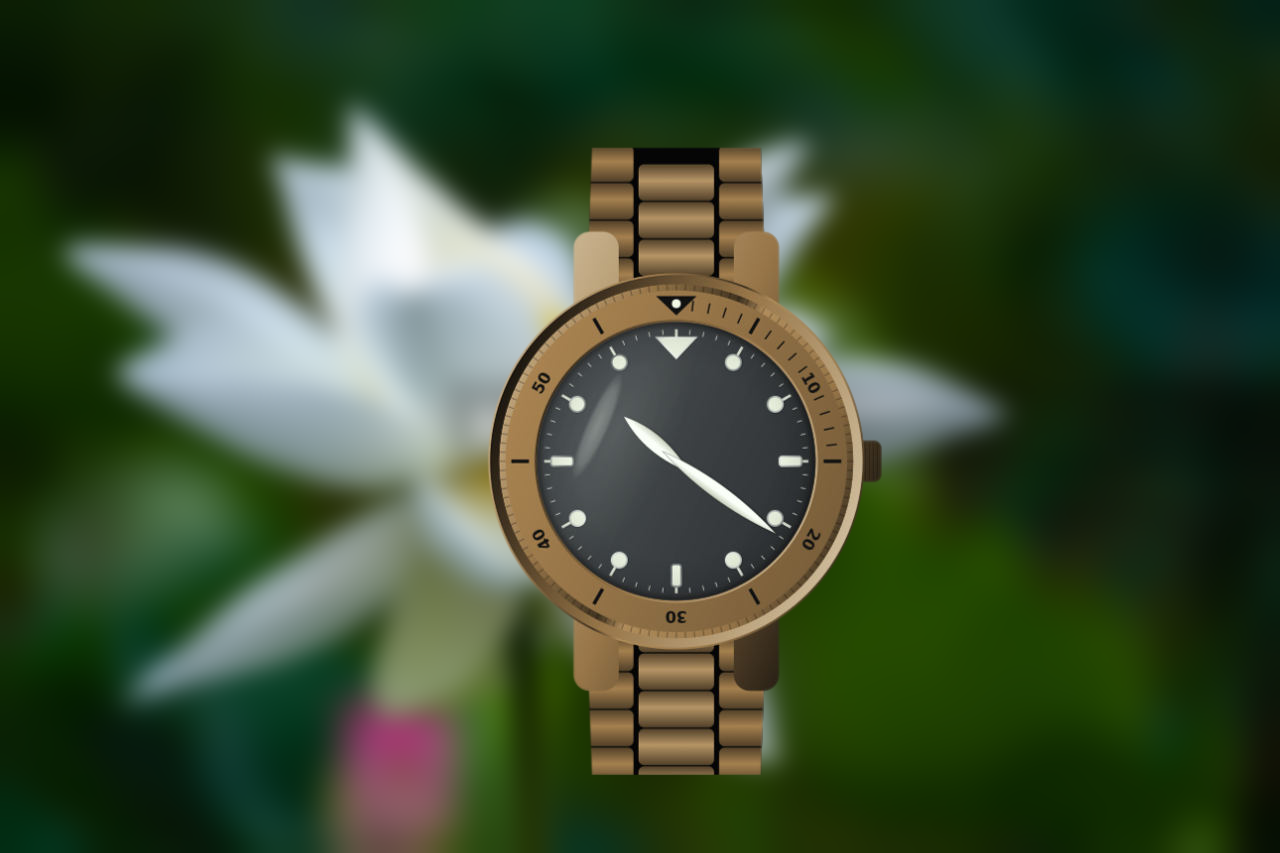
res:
h=10 m=21
